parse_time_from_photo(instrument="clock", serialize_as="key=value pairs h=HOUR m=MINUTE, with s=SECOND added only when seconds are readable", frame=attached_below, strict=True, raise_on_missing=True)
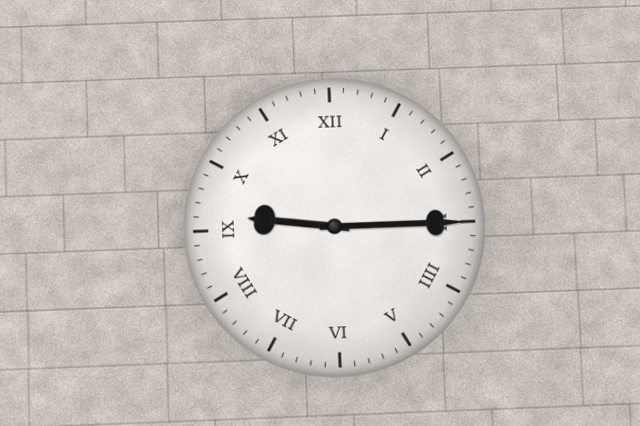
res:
h=9 m=15
